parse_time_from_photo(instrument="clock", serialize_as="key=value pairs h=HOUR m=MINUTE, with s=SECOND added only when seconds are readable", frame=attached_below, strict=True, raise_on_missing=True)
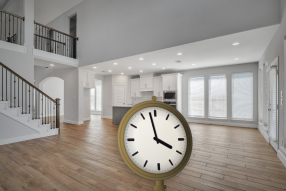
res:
h=3 m=58
